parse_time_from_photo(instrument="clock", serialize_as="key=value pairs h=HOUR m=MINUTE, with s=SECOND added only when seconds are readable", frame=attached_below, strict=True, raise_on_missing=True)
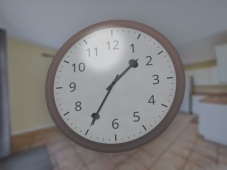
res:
h=1 m=35
